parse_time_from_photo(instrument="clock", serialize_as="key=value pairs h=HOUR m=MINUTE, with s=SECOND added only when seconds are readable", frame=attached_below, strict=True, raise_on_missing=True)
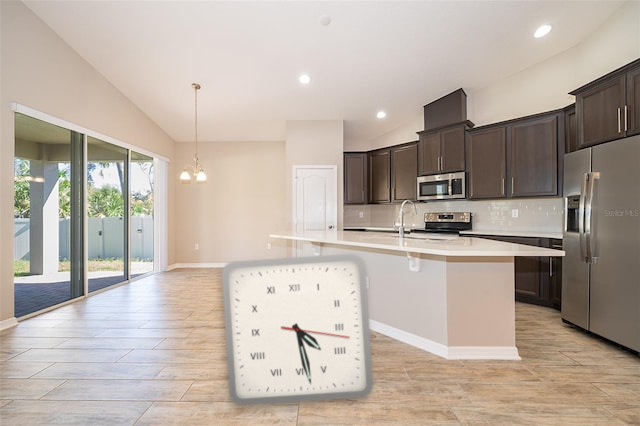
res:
h=4 m=28 s=17
